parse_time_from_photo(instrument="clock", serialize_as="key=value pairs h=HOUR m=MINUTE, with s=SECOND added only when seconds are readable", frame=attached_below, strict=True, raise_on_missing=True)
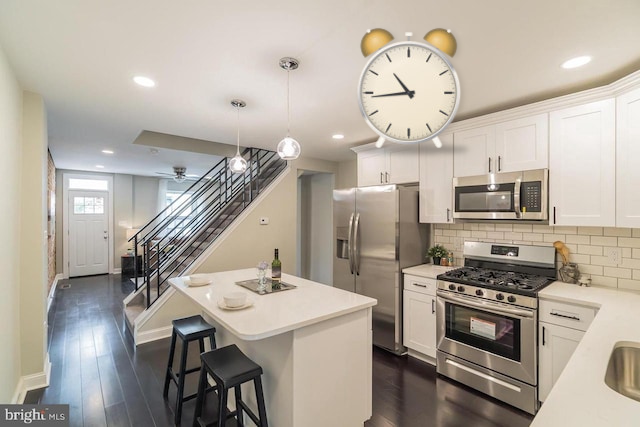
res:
h=10 m=44
